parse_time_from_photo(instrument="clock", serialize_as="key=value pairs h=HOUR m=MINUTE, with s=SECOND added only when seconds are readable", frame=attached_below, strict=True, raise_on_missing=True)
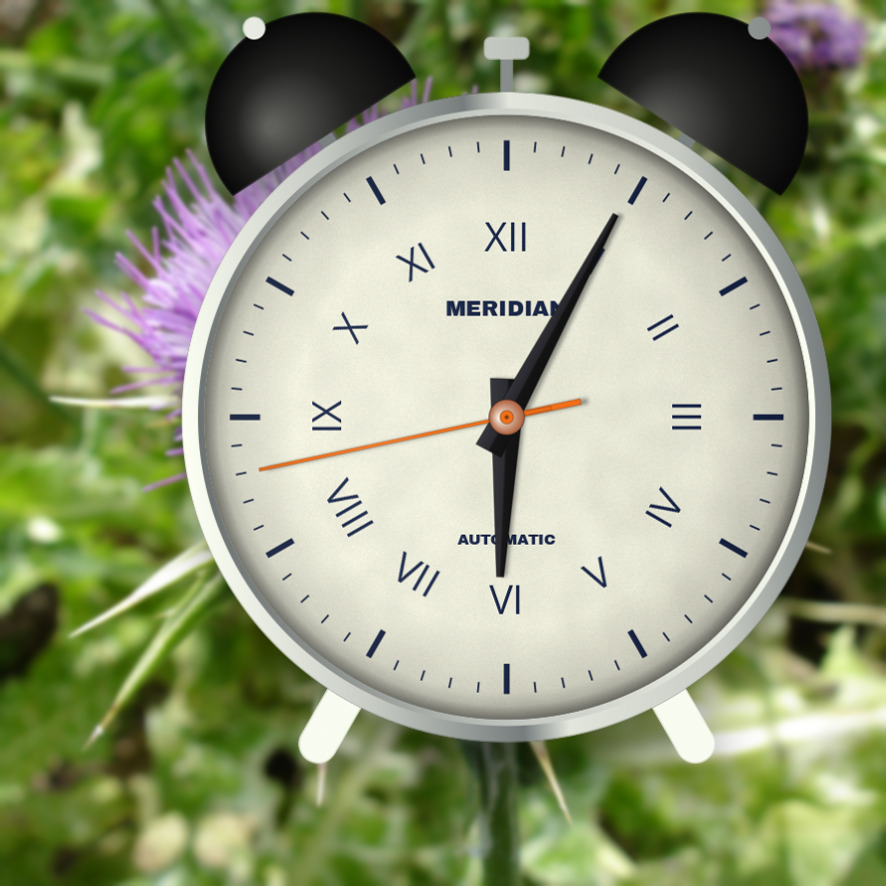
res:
h=6 m=4 s=43
